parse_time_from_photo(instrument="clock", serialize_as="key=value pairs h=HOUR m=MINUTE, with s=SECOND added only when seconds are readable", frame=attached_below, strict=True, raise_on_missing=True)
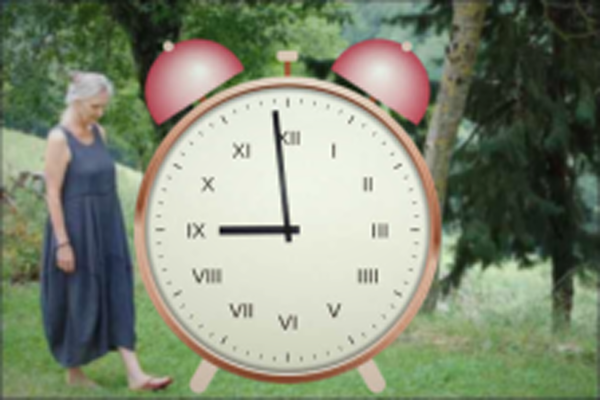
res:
h=8 m=59
